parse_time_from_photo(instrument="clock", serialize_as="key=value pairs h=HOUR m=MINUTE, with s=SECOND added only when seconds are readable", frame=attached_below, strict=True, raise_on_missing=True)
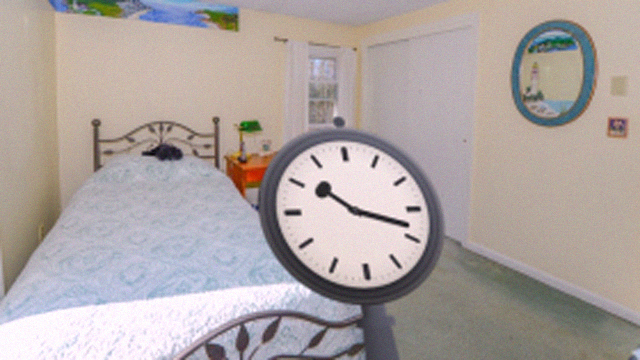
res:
h=10 m=18
